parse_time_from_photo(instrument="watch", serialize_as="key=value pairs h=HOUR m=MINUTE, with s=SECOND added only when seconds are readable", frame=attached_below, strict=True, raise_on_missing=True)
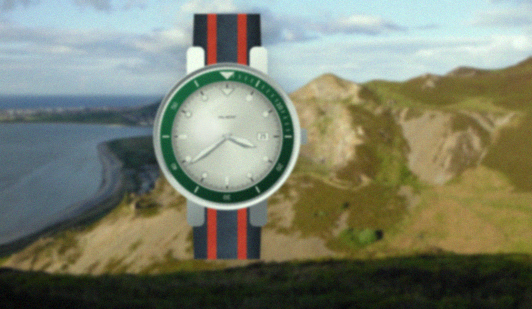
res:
h=3 m=39
